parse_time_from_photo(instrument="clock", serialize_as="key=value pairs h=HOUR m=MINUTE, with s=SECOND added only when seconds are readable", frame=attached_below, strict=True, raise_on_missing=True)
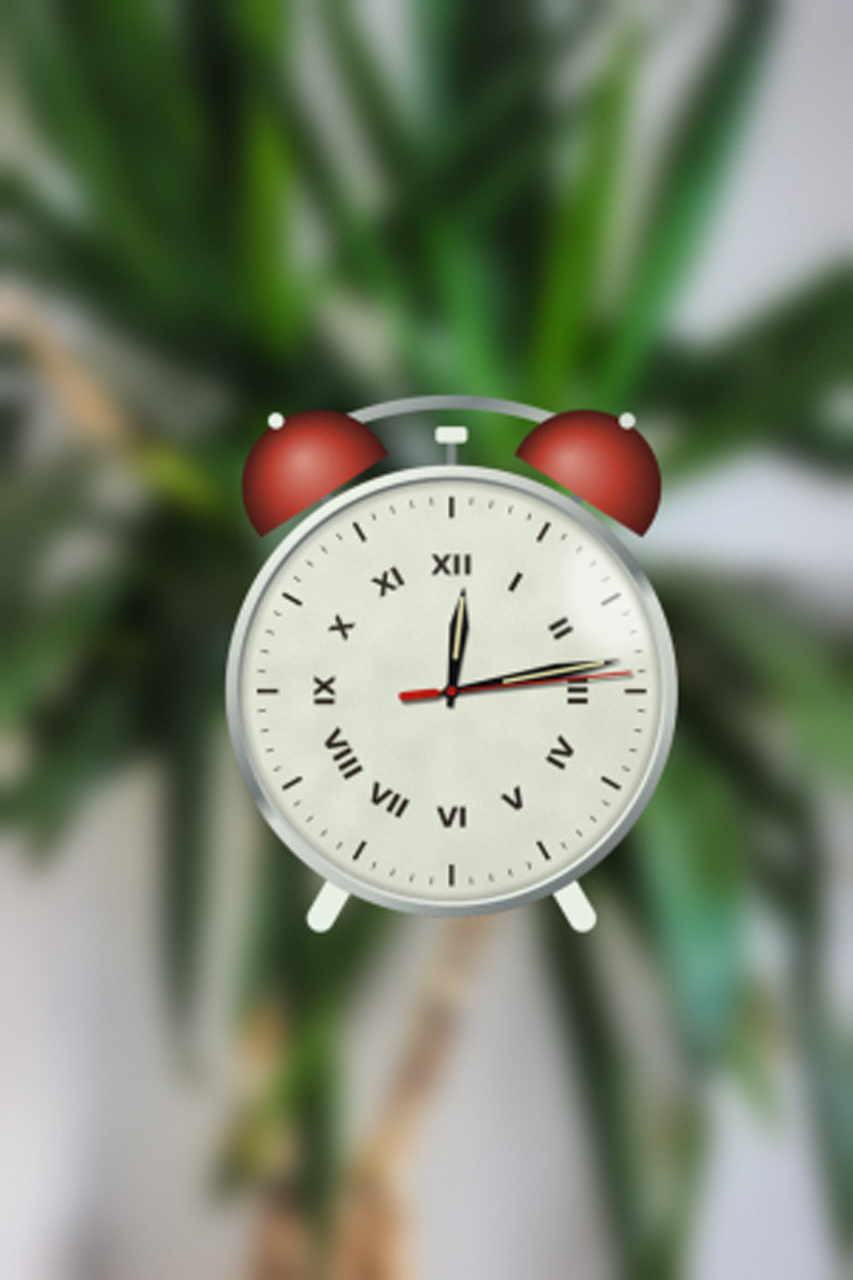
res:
h=12 m=13 s=14
